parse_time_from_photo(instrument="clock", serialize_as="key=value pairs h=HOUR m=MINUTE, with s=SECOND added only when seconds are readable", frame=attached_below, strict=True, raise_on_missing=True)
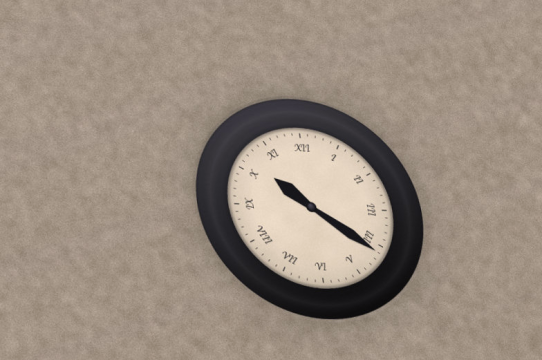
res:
h=10 m=21
